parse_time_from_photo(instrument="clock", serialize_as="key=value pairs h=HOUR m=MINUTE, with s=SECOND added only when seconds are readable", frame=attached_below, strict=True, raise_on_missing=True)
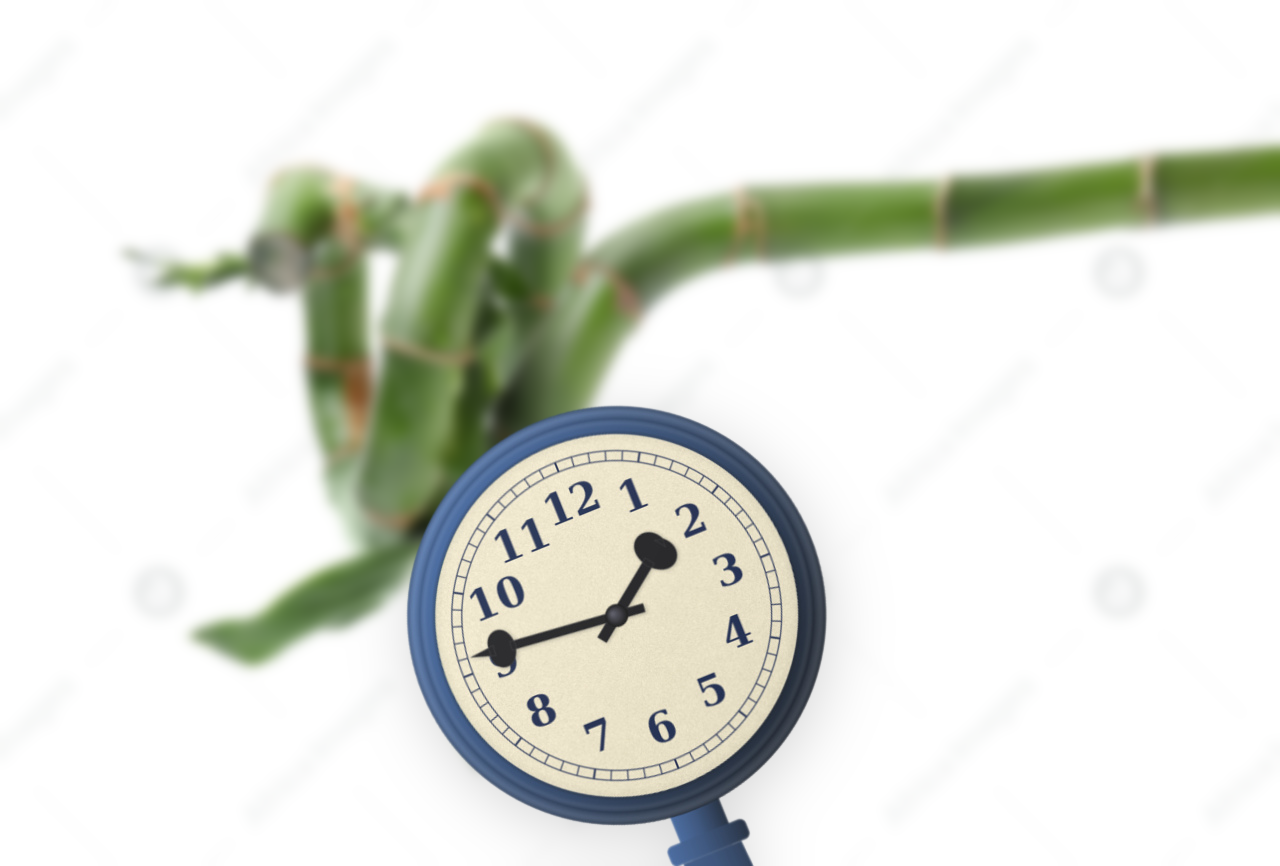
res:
h=1 m=46
